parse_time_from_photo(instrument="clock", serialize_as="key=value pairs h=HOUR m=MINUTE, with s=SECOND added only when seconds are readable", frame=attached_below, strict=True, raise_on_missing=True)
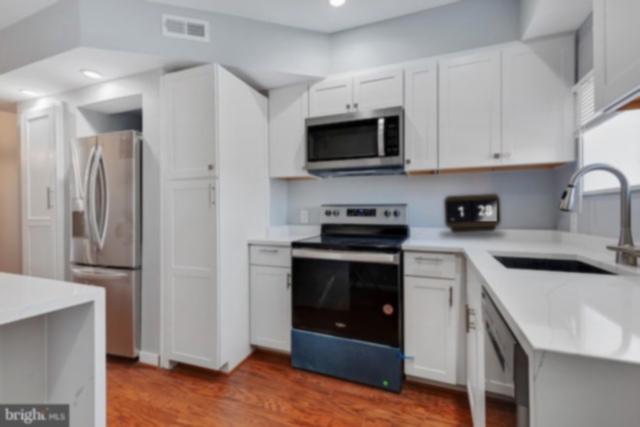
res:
h=1 m=28
